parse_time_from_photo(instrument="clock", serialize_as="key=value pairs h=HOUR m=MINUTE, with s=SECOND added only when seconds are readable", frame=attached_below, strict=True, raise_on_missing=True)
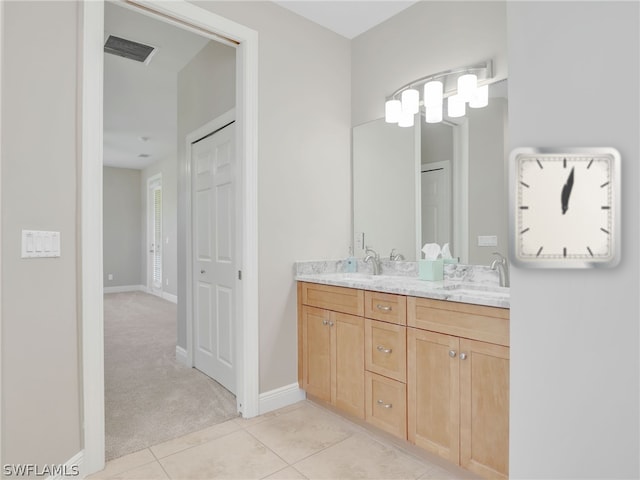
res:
h=12 m=2
